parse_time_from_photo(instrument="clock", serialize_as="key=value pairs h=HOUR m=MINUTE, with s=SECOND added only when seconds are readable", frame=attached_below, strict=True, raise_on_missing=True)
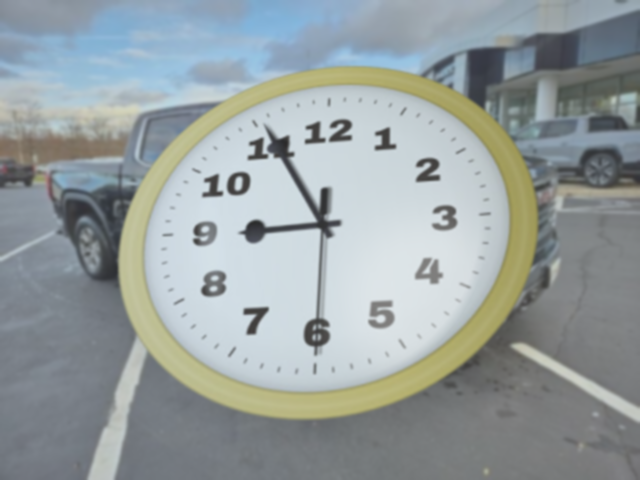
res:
h=8 m=55 s=30
